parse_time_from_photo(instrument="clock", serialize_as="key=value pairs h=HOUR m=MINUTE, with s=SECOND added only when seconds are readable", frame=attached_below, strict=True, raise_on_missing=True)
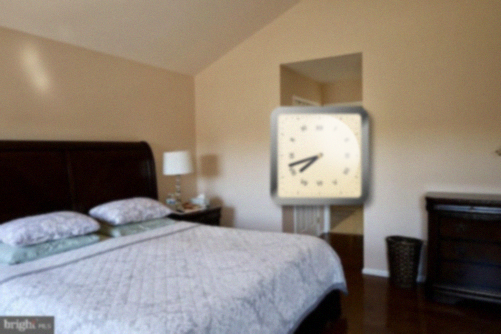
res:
h=7 m=42
